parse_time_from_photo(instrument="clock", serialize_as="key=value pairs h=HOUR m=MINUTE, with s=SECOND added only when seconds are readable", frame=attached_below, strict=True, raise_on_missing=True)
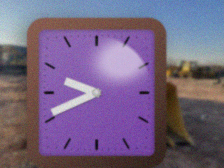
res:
h=9 m=41
